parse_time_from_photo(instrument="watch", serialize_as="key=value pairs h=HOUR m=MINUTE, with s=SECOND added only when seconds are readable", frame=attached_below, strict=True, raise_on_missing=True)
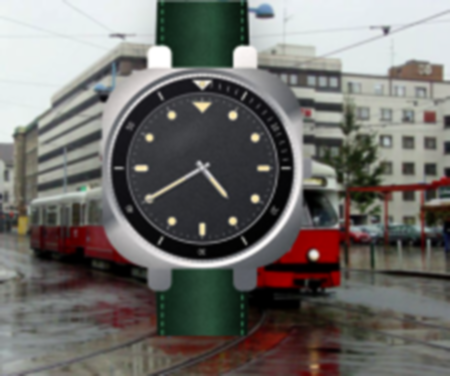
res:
h=4 m=40
